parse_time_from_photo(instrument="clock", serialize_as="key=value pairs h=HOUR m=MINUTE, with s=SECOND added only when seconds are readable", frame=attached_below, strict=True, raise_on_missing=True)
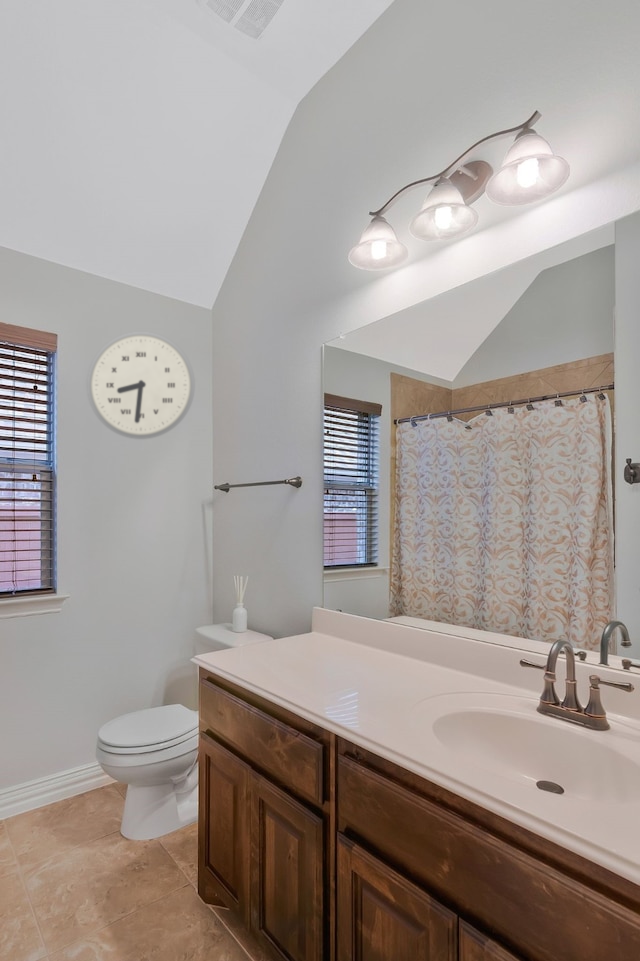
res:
h=8 m=31
